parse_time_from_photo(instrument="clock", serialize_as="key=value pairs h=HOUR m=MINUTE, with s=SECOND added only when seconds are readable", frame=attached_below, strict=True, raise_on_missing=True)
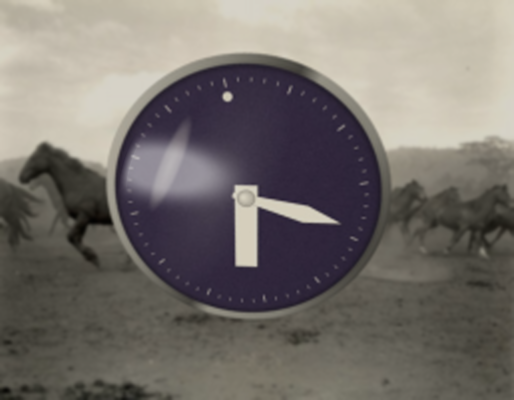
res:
h=6 m=19
